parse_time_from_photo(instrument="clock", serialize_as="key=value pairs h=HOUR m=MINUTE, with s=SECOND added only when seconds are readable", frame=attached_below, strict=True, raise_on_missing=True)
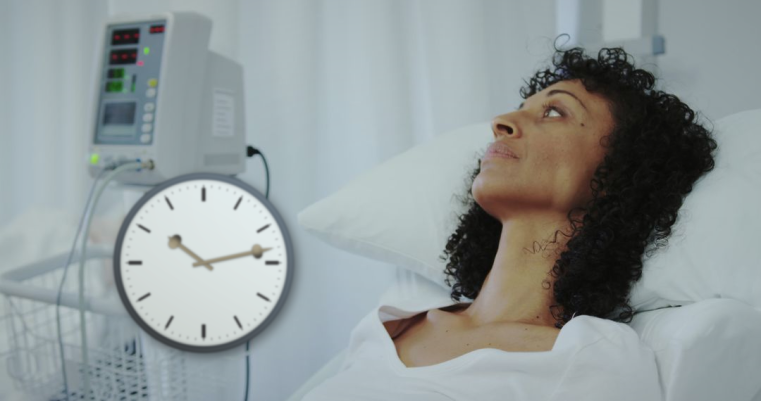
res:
h=10 m=13
